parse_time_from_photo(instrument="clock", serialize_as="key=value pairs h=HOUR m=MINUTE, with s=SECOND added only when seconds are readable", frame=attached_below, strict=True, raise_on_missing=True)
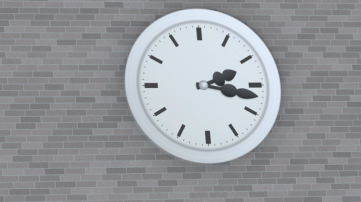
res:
h=2 m=17
